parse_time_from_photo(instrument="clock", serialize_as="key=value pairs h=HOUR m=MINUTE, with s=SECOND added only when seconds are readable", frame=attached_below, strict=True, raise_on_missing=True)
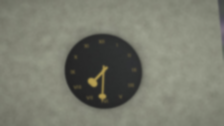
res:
h=7 m=31
